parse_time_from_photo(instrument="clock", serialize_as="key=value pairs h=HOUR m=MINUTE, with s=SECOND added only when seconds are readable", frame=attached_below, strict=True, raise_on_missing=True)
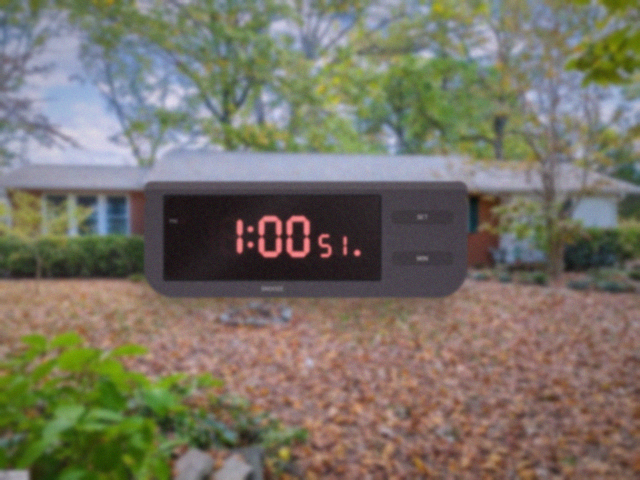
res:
h=1 m=0 s=51
